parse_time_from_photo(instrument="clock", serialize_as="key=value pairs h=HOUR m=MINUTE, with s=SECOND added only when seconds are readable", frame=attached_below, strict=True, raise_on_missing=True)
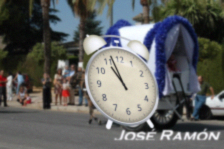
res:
h=10 m=57
